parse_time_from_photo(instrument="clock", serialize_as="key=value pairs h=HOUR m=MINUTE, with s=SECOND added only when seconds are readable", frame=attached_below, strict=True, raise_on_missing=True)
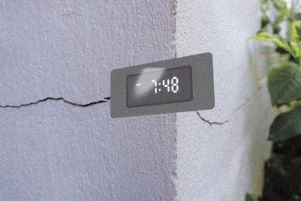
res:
h=7 m=48
